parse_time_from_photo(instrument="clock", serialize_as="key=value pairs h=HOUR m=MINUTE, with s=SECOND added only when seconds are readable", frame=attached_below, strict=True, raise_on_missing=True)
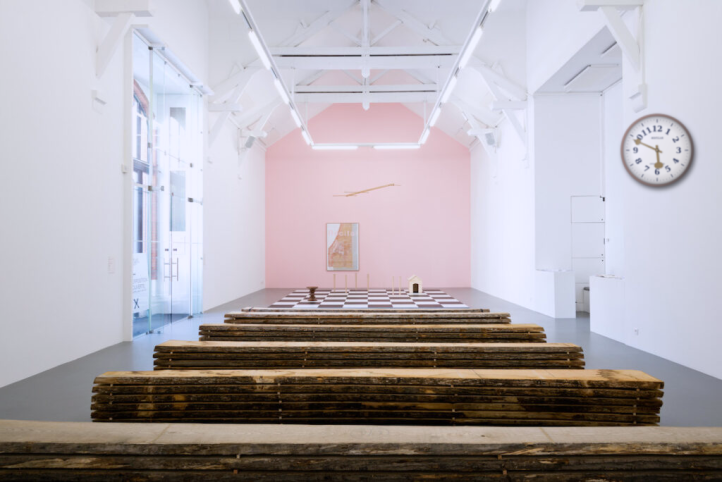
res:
h=5 m=49
